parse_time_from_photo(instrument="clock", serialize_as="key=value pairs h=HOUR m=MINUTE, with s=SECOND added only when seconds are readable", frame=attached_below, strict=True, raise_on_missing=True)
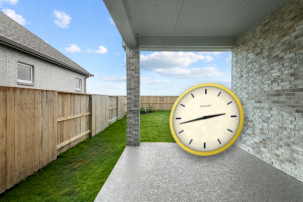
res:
h=2 m=43
